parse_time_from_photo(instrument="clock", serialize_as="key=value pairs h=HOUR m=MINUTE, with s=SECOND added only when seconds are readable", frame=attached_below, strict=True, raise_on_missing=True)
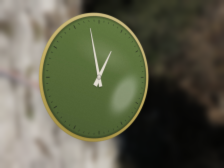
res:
h=12 m=58
